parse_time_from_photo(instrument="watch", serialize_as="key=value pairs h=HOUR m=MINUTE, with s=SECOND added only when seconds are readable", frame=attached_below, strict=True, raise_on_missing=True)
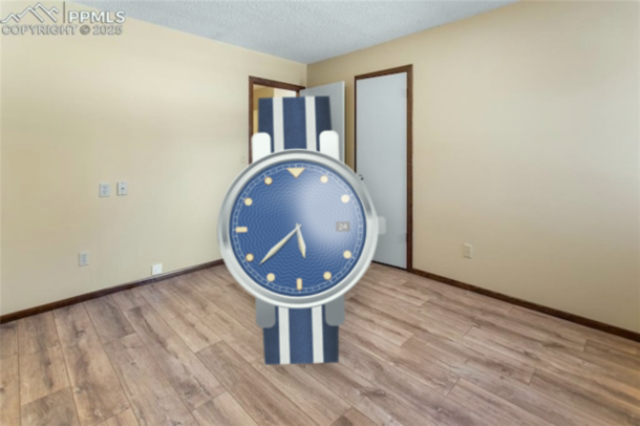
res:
h=5 m=38
